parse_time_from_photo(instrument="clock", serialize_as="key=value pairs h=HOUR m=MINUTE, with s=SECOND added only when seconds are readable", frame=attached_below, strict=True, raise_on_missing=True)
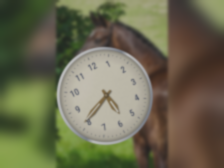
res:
h=5 m=41
